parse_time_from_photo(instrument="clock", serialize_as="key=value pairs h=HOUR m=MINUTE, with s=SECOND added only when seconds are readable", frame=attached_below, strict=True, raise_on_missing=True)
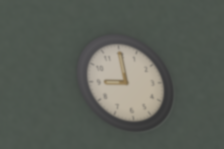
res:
h=9 m=0
